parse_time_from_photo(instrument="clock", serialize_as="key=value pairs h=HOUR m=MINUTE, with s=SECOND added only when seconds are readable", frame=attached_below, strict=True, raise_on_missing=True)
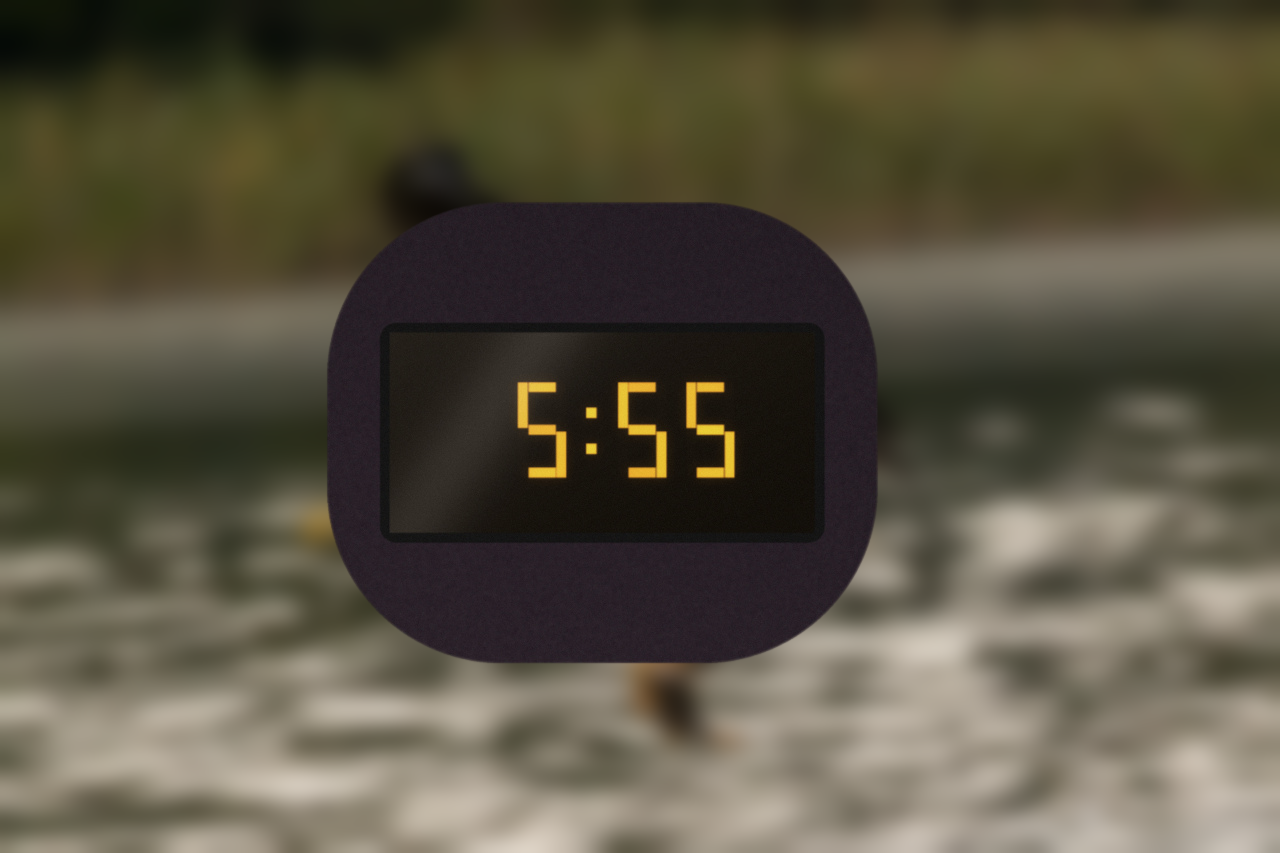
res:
h=5 m=55
